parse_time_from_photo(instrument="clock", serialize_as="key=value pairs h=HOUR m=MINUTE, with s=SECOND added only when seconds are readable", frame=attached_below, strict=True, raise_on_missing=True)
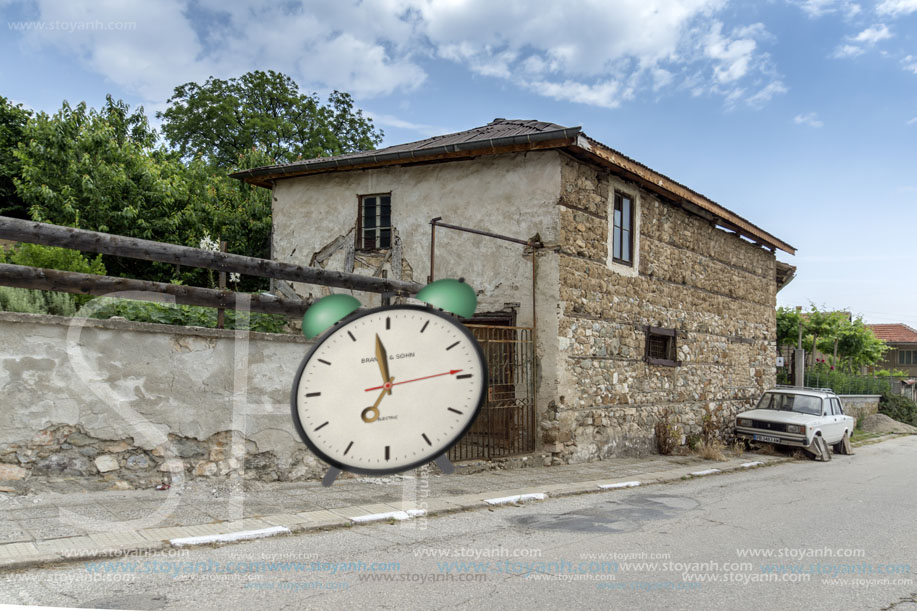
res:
h=6 m=58 s=14
